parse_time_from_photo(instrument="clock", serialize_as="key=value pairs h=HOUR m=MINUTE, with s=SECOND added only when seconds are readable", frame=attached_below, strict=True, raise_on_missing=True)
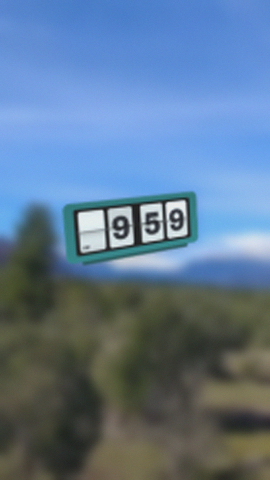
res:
h=9 m=59
